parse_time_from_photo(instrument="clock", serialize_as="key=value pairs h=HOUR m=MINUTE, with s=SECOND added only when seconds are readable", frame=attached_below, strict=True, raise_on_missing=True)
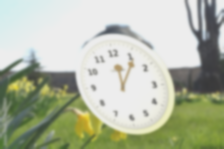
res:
h=12 m=6
